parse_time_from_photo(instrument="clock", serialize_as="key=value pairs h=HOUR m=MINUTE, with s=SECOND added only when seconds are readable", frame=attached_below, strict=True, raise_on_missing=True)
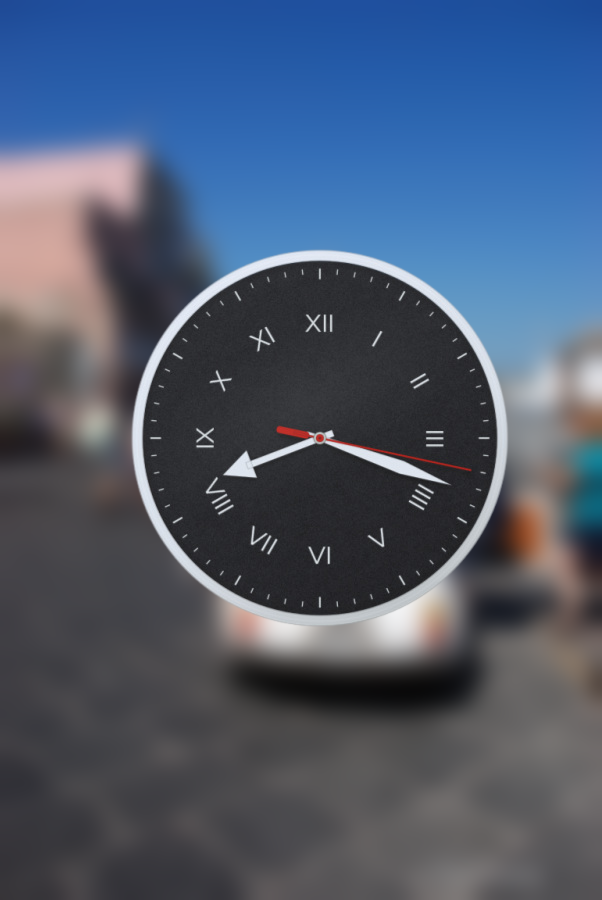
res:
h=8 m=18 s=17
